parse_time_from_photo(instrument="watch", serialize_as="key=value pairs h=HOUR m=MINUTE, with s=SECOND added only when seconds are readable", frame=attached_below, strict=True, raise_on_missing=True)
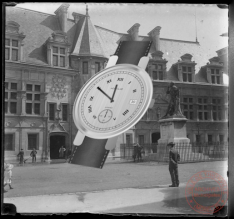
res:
h=11 m=50
